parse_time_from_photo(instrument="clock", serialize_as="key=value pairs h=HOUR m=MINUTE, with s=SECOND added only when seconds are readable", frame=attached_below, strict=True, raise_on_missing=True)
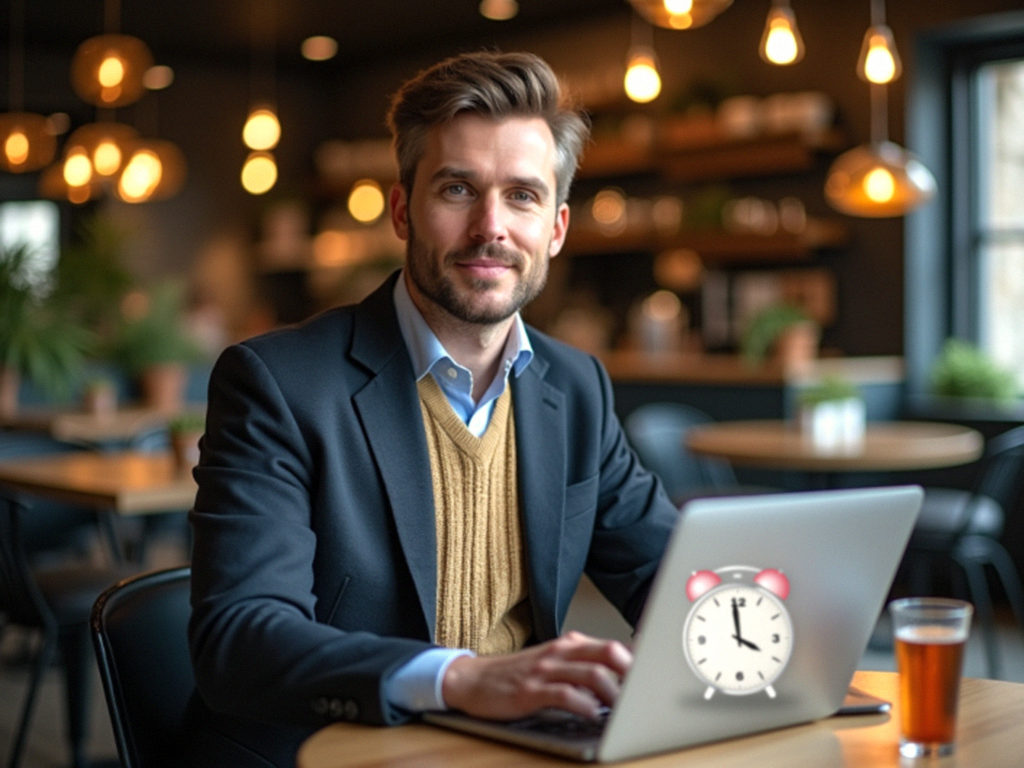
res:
h=3 m=59
